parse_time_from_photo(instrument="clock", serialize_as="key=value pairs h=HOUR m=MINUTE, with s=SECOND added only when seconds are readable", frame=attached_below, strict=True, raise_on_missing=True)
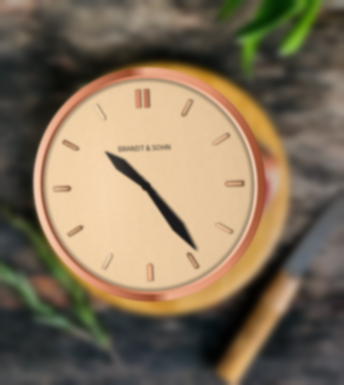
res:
h=10 m=24
